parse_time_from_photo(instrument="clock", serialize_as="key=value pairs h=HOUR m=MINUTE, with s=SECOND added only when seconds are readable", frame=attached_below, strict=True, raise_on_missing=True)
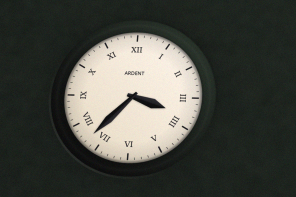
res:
h=3 m=37
